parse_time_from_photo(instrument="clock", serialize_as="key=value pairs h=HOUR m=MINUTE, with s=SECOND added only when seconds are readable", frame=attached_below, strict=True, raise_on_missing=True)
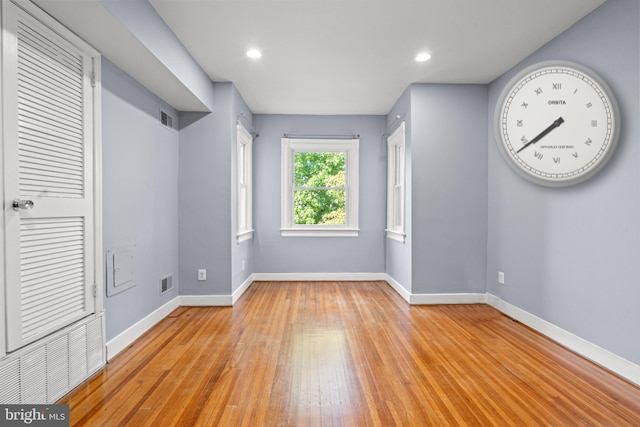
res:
h=7 m=39
